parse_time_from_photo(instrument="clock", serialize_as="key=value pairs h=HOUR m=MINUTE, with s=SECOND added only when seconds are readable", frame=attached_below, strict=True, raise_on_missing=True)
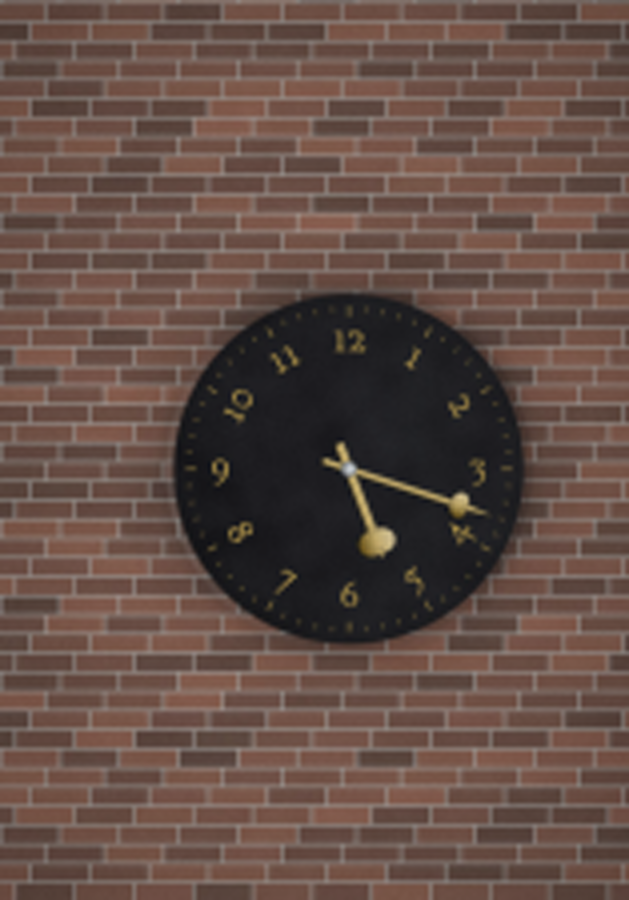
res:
h=5 m=18
